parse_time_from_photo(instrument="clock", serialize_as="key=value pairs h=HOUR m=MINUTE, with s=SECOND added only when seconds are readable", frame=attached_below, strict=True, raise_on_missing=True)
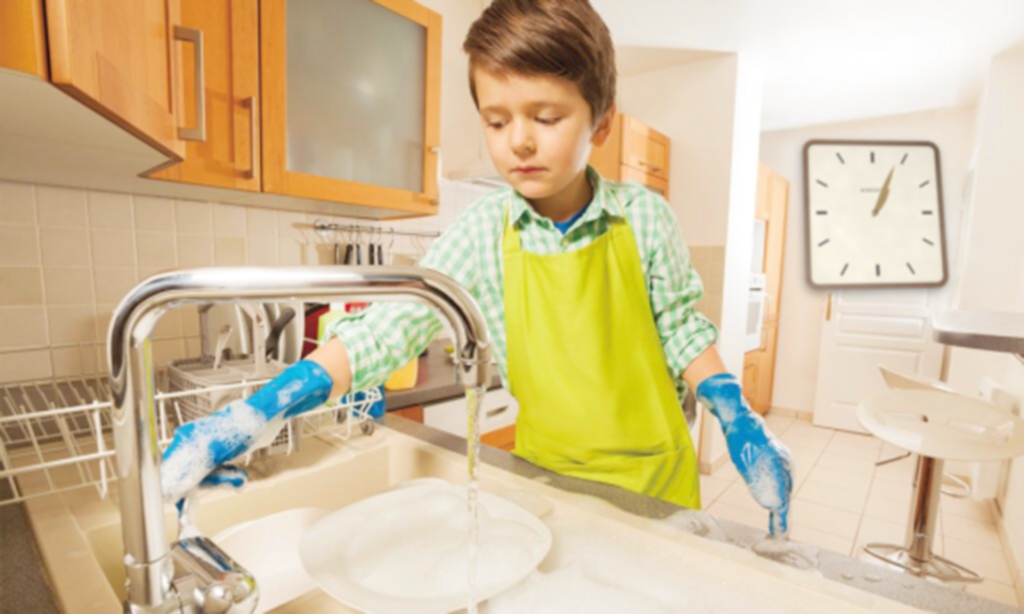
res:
h=1 m=4
